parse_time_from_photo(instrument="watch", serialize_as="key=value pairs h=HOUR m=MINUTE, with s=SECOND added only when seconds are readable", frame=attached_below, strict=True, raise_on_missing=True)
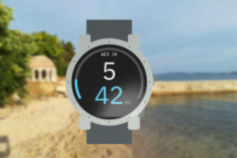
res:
h=5 m=42
